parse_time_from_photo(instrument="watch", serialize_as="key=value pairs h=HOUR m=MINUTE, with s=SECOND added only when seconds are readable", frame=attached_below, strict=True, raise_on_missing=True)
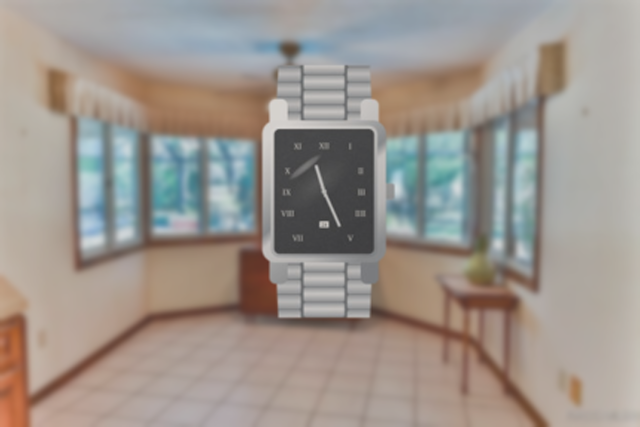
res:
h=11 m=26
